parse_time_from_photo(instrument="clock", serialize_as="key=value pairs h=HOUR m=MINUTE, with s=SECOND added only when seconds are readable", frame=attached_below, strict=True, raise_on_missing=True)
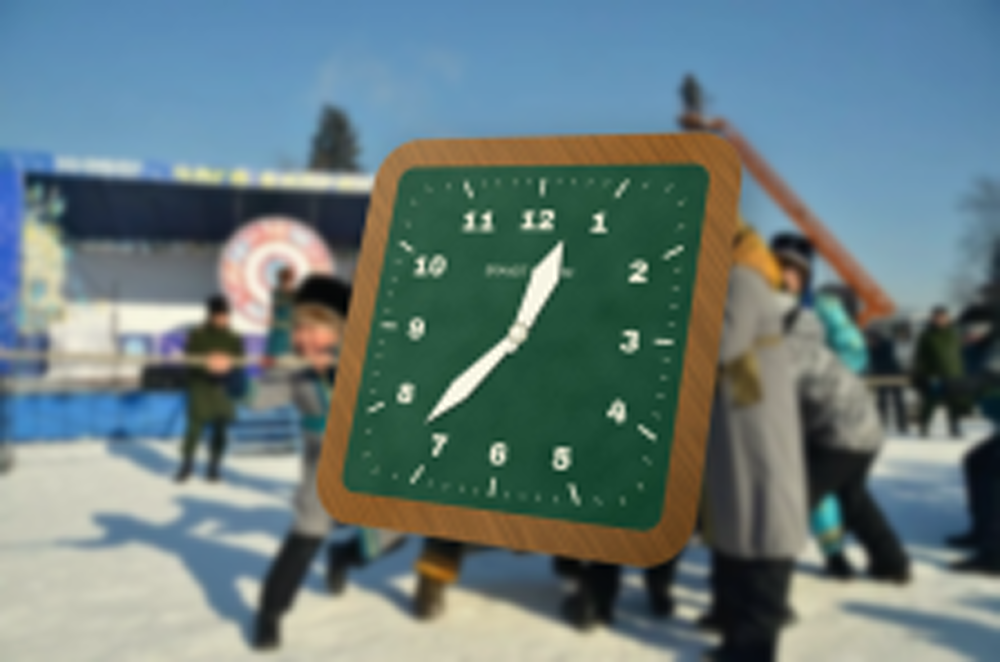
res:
h=12 m=37
